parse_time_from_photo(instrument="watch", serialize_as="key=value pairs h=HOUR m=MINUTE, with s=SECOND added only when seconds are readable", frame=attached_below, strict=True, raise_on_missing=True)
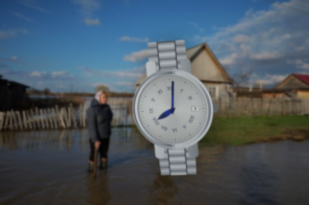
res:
h=8 m=1
